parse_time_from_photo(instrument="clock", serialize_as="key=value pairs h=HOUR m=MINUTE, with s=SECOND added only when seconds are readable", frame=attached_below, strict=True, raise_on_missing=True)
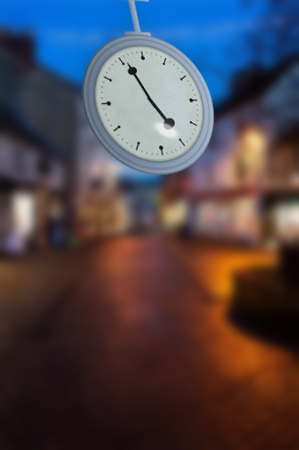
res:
h=4 m=56
